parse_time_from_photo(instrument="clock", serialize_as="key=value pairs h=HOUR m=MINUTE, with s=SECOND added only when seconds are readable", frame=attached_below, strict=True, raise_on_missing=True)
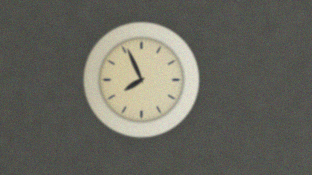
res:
h=7 m=56
